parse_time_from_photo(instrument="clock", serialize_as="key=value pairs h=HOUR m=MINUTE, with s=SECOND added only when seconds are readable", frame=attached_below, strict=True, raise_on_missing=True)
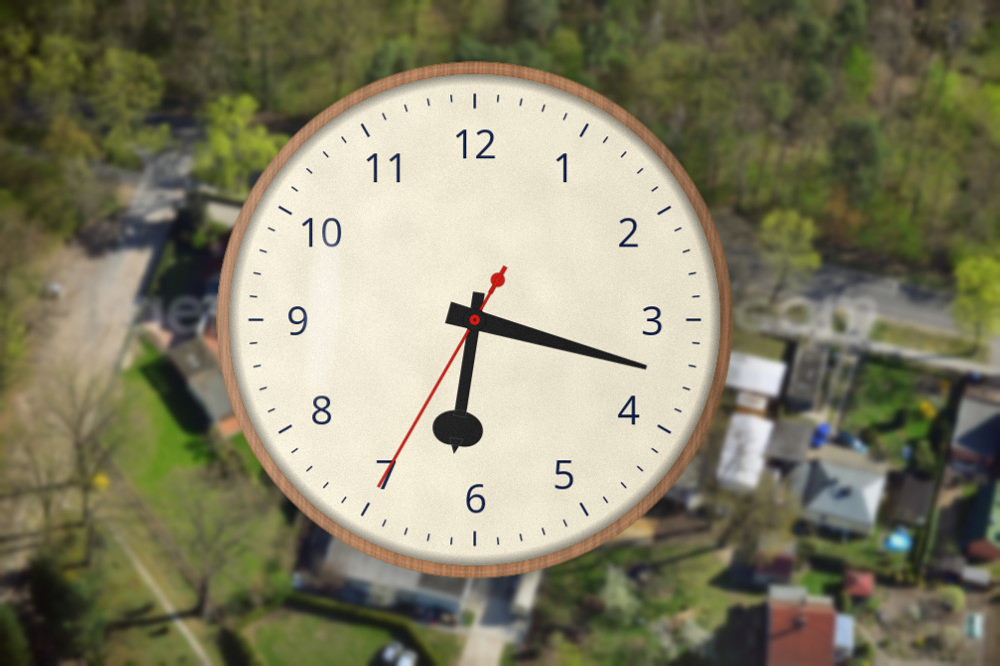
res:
h=6 m=17 s=35
